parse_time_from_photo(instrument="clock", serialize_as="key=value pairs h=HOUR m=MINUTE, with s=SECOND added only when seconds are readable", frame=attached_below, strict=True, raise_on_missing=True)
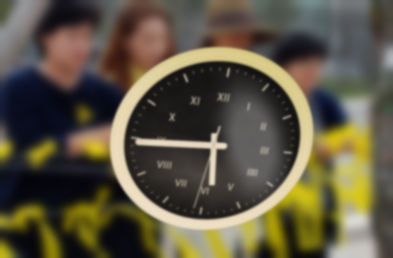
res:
h=5 m=44 s=31
